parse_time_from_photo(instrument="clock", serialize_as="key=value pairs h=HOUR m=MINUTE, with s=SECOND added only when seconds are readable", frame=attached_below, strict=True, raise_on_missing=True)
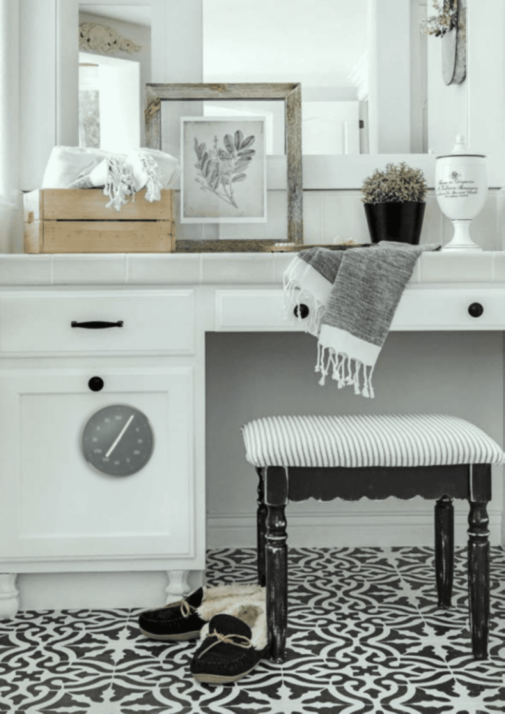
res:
h=7 m=5
